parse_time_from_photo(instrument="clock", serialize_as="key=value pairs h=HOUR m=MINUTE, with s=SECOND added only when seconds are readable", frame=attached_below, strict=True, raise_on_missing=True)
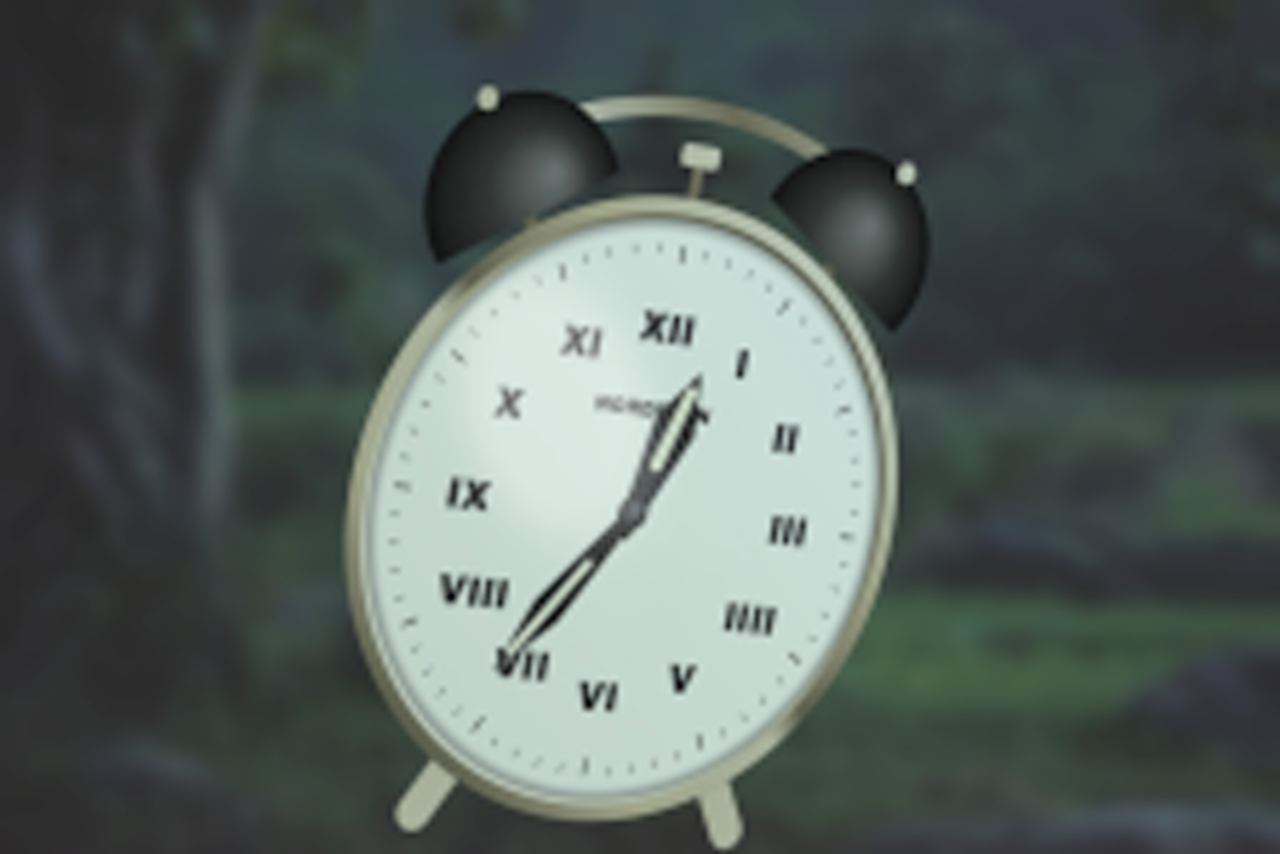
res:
h=12 m=36
